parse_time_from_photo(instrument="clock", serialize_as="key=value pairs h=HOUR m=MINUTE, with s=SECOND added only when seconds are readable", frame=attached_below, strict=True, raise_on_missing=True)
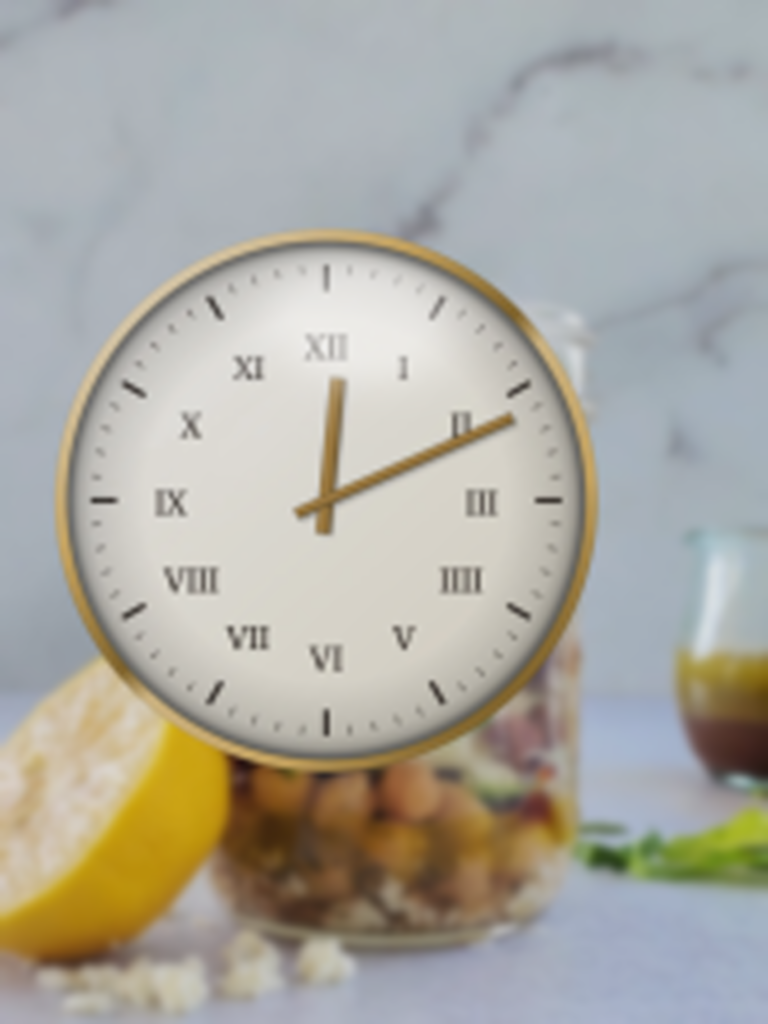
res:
h=12 m=11
